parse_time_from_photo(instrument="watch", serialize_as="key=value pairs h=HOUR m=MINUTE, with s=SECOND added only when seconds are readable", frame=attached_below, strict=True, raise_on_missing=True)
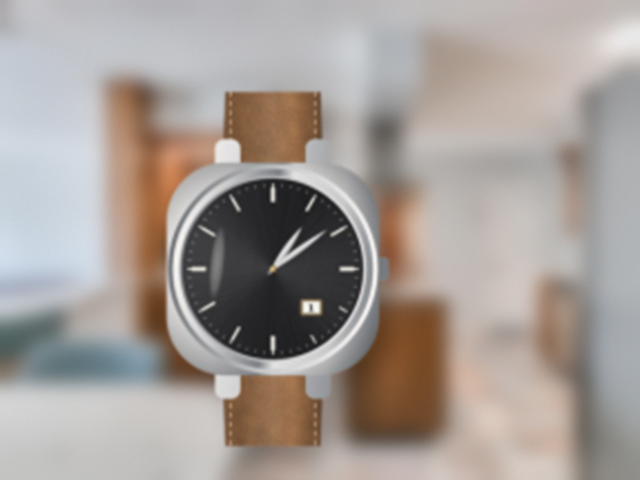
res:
h=1 m=9
